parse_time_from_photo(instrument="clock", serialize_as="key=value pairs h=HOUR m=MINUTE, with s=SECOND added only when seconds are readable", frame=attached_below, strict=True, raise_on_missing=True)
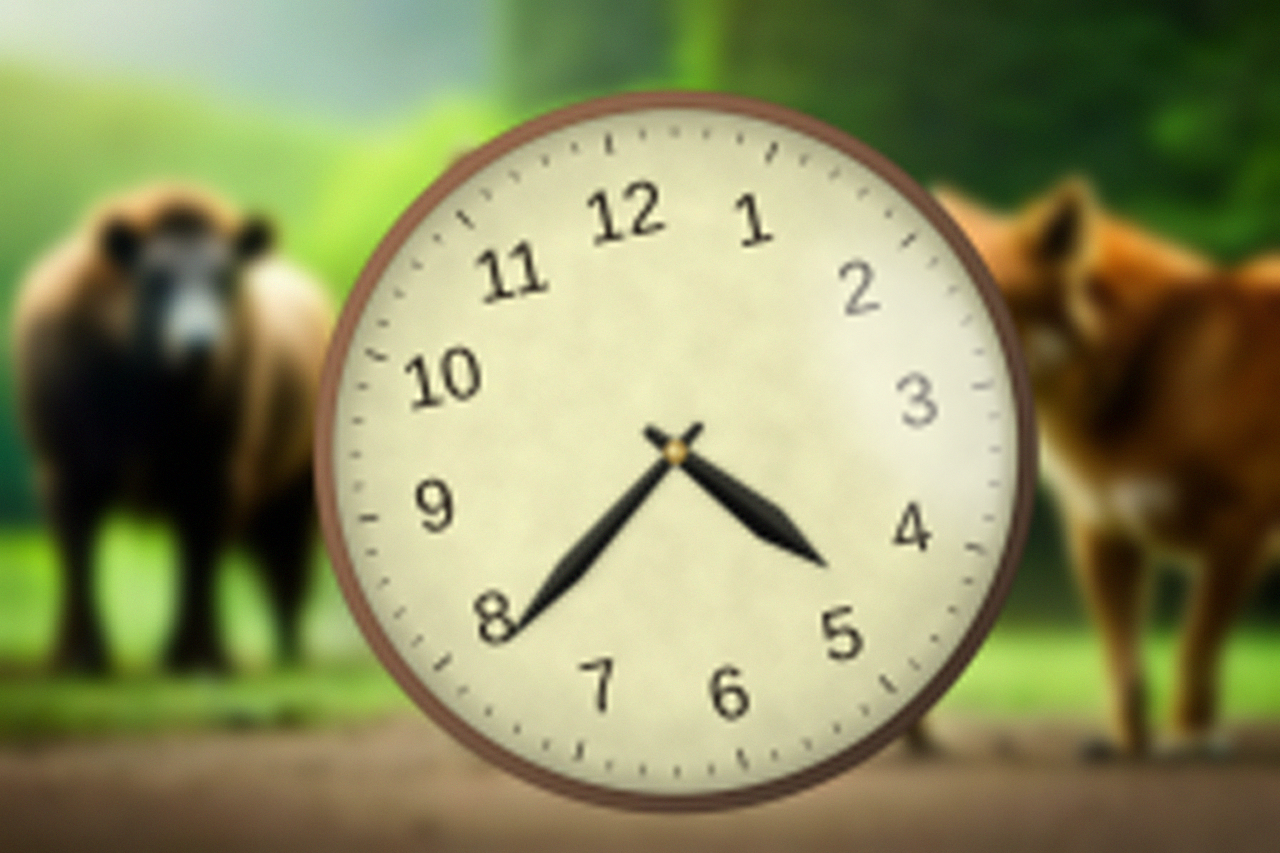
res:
h=4 m=39
